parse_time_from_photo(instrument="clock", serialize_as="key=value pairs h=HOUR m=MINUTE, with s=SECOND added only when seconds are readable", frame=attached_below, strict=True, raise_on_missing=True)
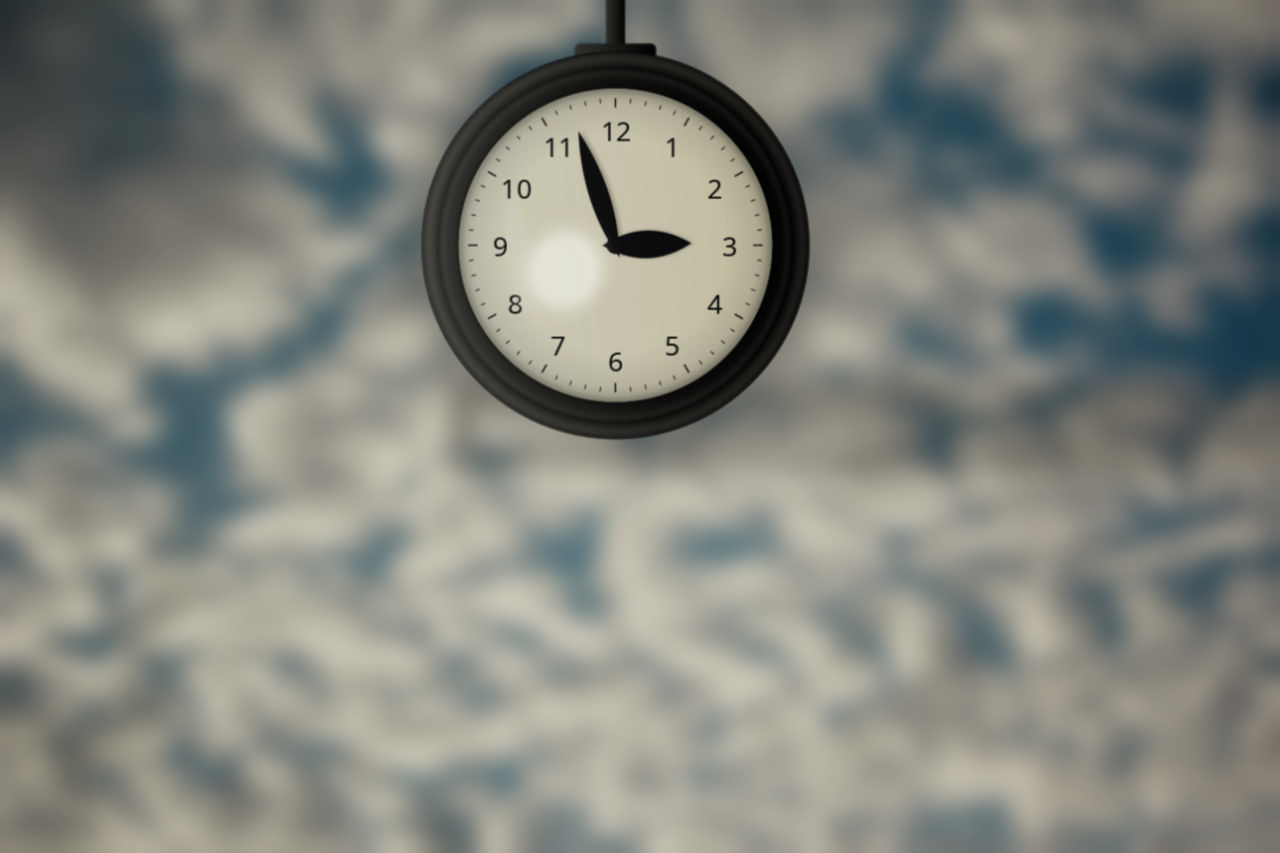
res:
h=2 m=57
